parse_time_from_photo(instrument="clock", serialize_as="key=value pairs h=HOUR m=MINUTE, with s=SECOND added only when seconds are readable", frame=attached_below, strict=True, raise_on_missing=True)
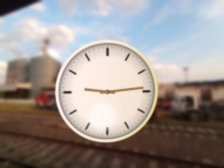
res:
h=9 m=14
